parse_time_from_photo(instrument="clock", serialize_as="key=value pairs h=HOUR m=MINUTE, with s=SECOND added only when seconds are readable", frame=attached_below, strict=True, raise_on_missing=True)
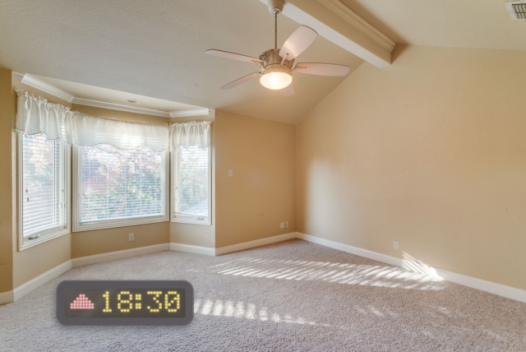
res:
h=18 m=30
